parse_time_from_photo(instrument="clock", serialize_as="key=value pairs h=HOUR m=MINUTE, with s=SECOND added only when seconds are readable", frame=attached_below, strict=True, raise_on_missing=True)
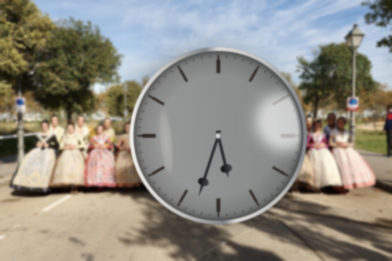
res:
h=5 m=33
